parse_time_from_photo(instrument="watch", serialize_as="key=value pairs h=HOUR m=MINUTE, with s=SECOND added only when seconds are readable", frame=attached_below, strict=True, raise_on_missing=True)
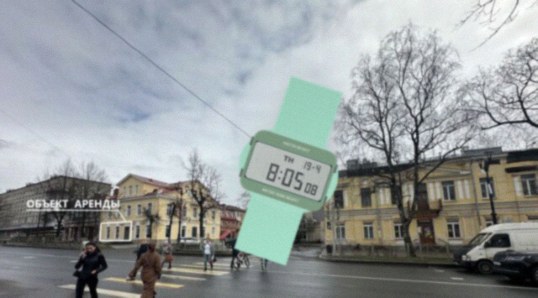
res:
h=8 m=5 s=8
